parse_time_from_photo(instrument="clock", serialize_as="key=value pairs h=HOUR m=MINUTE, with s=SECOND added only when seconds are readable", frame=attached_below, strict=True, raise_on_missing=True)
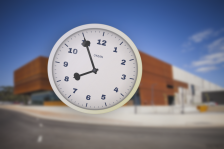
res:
h=7 m=55
